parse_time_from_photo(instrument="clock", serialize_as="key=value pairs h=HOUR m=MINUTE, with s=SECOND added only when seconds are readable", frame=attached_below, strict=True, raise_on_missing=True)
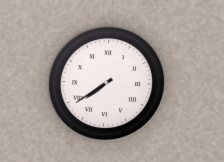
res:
h=7 m=39
